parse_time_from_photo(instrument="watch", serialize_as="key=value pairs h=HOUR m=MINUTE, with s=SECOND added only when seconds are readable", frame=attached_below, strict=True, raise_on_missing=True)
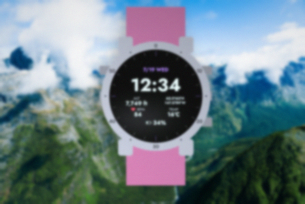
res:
h=12 m=34
